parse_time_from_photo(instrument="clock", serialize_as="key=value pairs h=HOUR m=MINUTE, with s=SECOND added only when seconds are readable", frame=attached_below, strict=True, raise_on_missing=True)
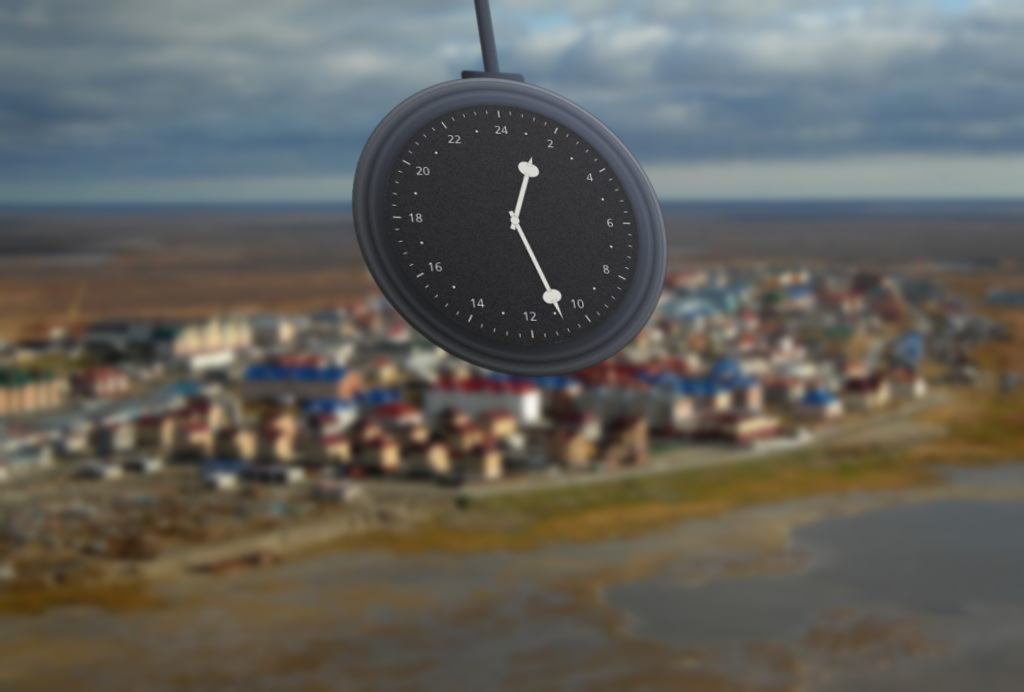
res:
h=1 m=27
